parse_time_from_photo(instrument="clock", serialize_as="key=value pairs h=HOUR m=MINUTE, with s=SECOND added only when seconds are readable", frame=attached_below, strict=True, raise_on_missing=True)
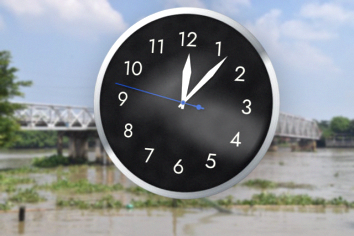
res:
h=12 m=6 s=47
